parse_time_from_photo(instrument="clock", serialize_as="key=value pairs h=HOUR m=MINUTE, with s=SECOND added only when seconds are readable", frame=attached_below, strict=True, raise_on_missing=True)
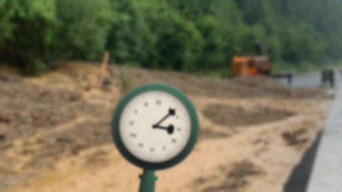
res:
h=3 m=7
